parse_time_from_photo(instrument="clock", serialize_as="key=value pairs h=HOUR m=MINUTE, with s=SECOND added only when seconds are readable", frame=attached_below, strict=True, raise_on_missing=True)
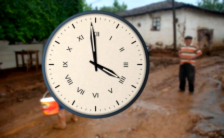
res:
h=3 m=59
